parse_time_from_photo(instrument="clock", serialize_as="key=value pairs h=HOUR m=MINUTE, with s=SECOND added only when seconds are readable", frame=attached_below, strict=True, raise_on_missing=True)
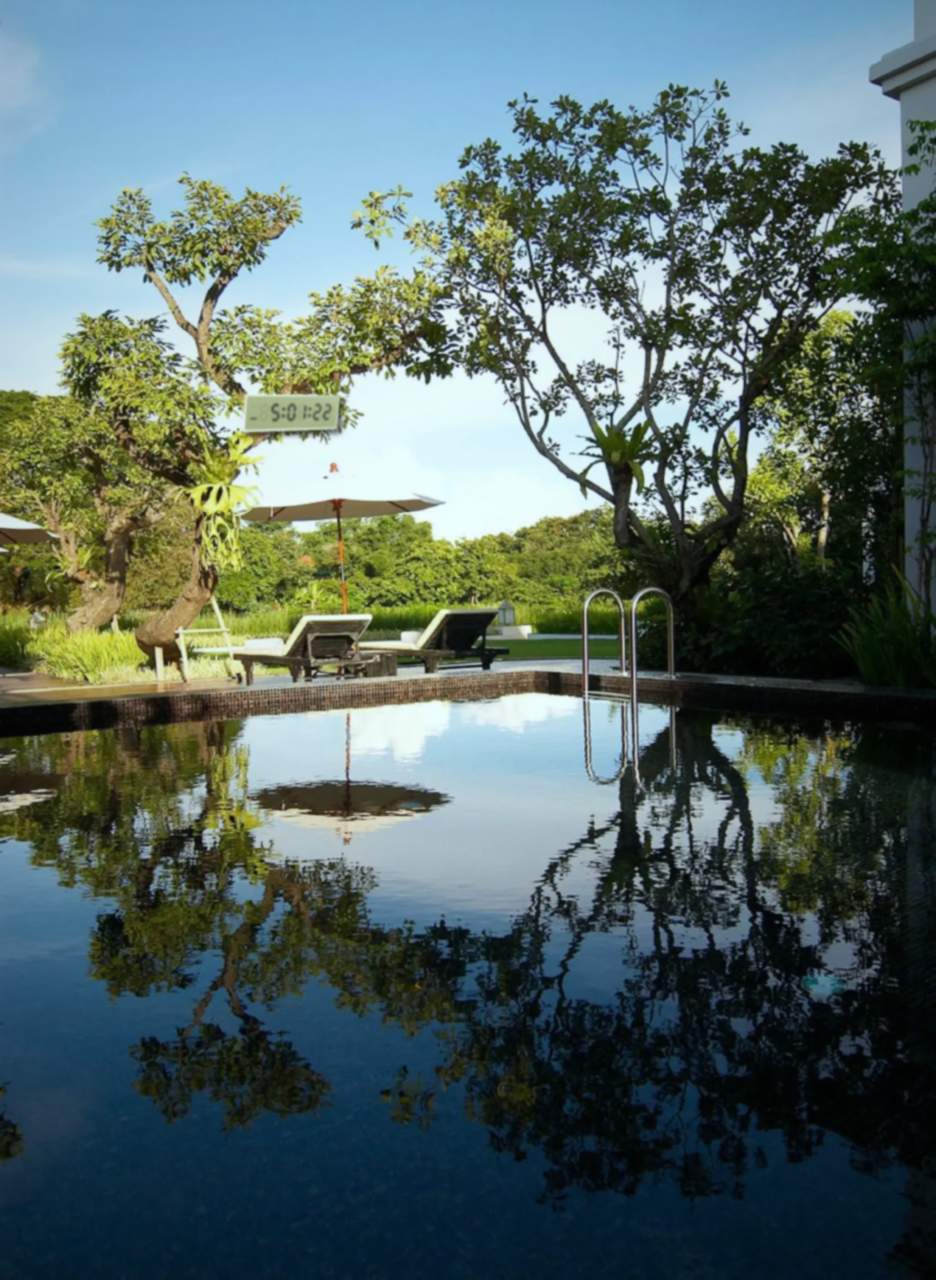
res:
h=5 m=1 s=22
